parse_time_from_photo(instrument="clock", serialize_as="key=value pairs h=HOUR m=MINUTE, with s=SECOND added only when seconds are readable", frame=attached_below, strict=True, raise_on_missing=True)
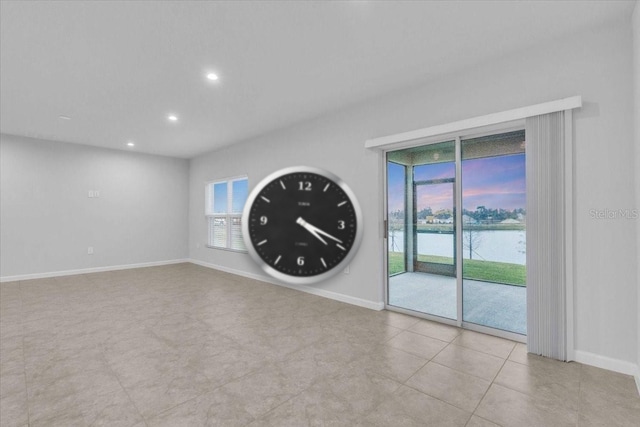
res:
h=4 m=19
